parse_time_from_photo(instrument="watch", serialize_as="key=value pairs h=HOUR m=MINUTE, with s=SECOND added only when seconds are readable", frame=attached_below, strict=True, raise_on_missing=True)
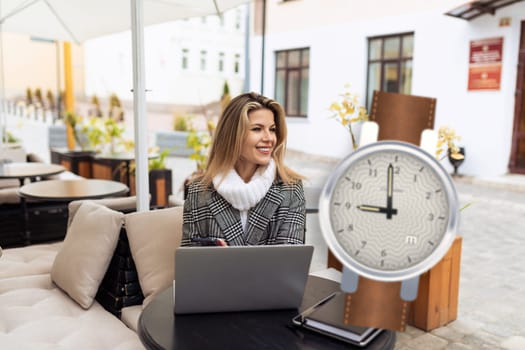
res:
h=8 m=59
